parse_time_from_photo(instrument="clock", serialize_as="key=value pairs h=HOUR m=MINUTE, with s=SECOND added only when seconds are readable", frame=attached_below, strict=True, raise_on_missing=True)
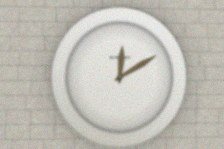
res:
h=12 m=10
